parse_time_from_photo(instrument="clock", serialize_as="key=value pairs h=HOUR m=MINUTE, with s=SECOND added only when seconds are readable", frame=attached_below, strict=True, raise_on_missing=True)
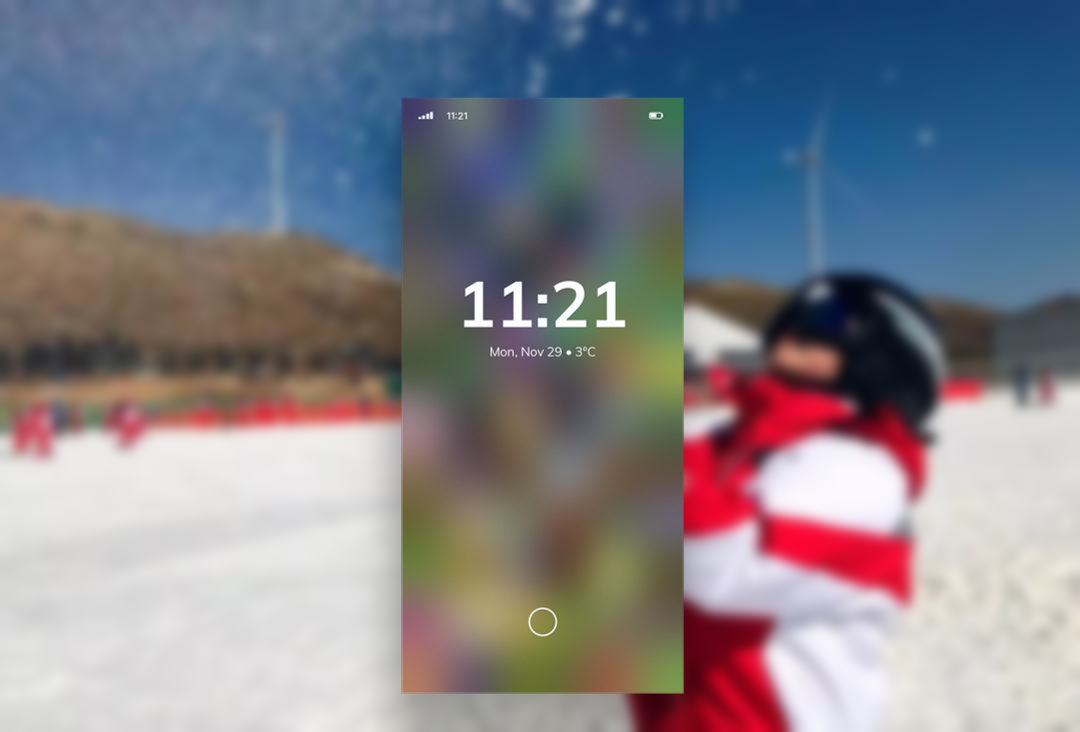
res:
h=11 m=21
